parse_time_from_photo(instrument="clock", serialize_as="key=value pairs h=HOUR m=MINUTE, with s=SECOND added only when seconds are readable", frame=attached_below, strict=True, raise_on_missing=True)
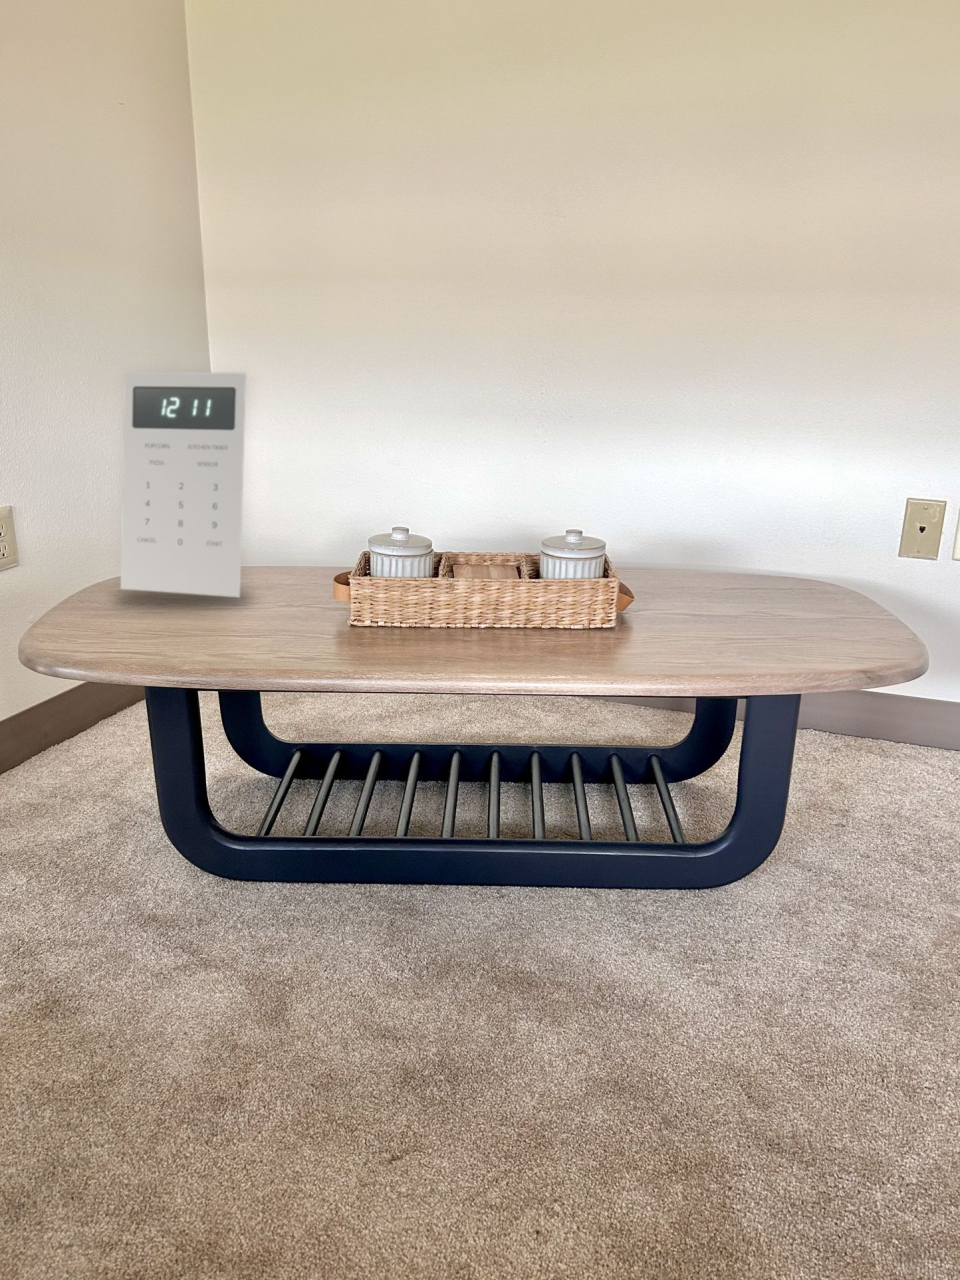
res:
h=12 m=11
